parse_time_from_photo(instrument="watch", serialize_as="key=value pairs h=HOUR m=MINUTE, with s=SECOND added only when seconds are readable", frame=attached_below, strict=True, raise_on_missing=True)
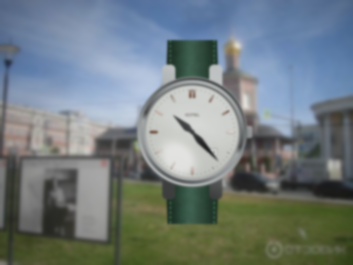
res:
h=10 m=23
